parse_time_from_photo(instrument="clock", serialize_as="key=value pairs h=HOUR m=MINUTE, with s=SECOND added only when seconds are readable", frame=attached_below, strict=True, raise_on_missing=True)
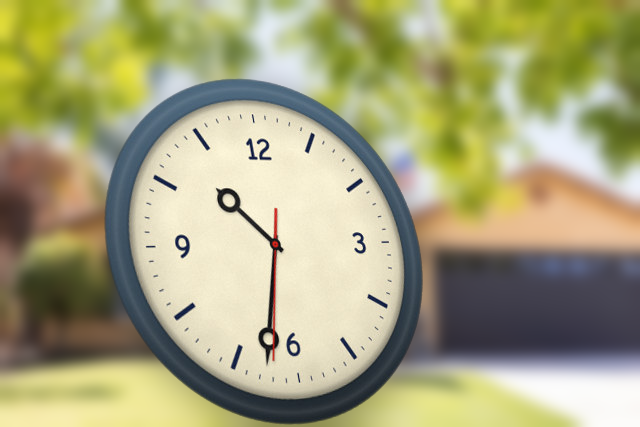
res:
h=10 m=32 s=32
